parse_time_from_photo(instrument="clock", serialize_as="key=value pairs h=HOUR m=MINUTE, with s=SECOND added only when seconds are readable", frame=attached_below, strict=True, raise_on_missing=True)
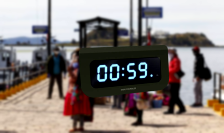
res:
h=0 m=59
